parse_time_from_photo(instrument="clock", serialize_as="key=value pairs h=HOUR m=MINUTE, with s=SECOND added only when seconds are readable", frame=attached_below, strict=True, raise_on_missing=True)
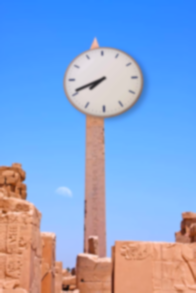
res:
h=7 m=41
